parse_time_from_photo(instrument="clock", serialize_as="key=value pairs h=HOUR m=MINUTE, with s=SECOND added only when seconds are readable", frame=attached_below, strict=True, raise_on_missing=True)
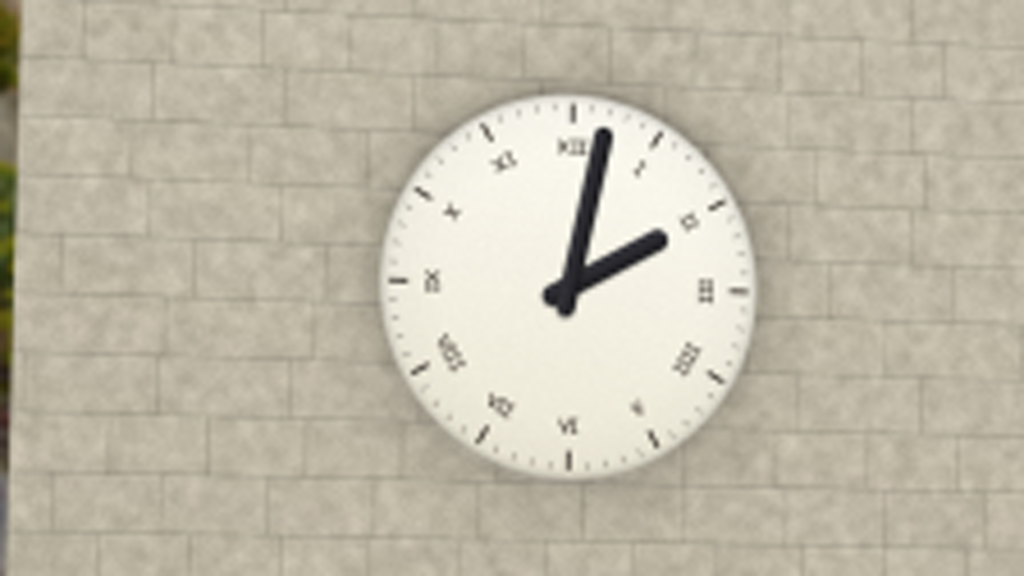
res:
h=2 m=2
